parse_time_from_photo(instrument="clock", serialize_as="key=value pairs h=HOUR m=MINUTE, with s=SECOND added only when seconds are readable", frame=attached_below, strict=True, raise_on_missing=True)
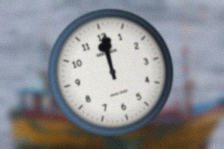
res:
h=12 m=1
